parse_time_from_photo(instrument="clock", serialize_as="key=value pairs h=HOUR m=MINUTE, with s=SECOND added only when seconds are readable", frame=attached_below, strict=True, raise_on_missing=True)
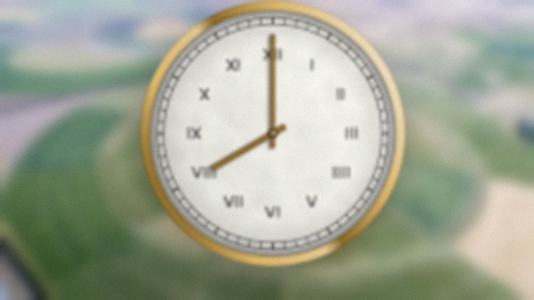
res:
h=8 m=0
